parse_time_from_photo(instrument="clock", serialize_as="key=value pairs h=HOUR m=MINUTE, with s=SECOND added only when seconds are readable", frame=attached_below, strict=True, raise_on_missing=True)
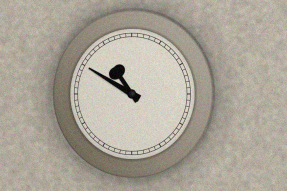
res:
h=10 m=50
